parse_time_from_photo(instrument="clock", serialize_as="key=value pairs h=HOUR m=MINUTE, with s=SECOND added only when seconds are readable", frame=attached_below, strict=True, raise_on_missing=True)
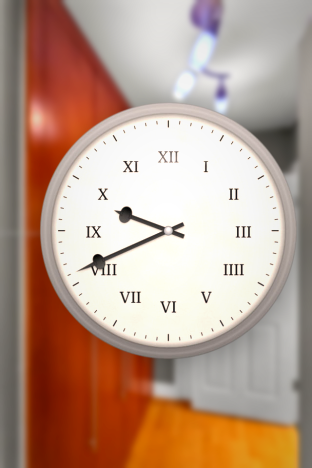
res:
h=9 m=41
